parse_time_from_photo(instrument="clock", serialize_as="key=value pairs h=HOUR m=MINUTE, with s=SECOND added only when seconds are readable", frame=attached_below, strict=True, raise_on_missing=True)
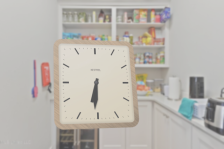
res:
h=6 m=31
